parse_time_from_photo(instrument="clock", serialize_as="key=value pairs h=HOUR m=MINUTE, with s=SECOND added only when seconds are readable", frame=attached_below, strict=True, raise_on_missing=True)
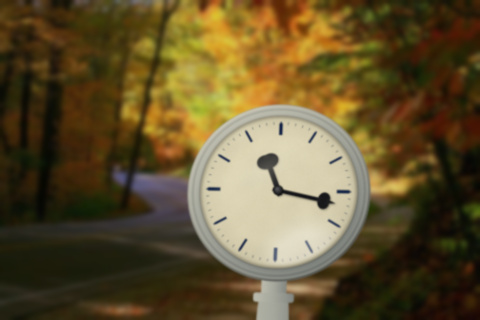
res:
h=11 m=17
